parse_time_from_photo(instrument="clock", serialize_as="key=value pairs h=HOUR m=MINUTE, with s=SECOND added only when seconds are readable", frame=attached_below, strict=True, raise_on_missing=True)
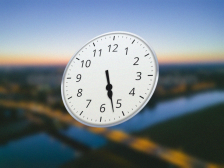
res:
h=5 m=27
